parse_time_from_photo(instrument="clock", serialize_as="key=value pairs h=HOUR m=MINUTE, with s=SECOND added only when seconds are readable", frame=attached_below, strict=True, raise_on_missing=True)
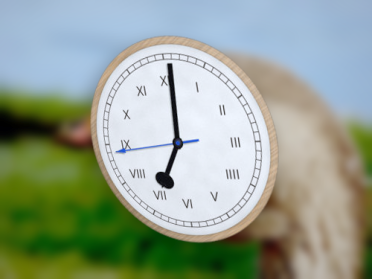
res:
h=7 m=0 s=44
